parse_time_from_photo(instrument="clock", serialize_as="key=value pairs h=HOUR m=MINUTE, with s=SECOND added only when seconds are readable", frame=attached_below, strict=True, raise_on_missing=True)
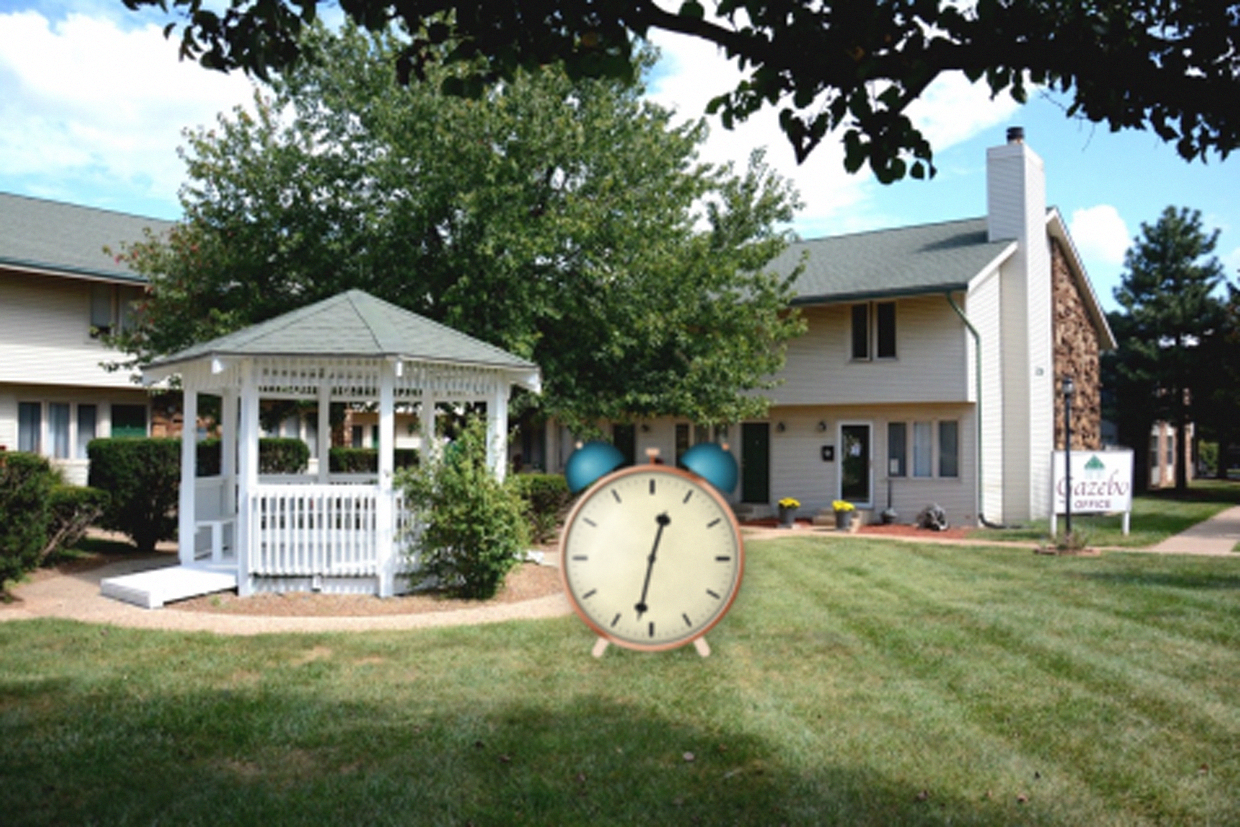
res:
h=12 m=32
